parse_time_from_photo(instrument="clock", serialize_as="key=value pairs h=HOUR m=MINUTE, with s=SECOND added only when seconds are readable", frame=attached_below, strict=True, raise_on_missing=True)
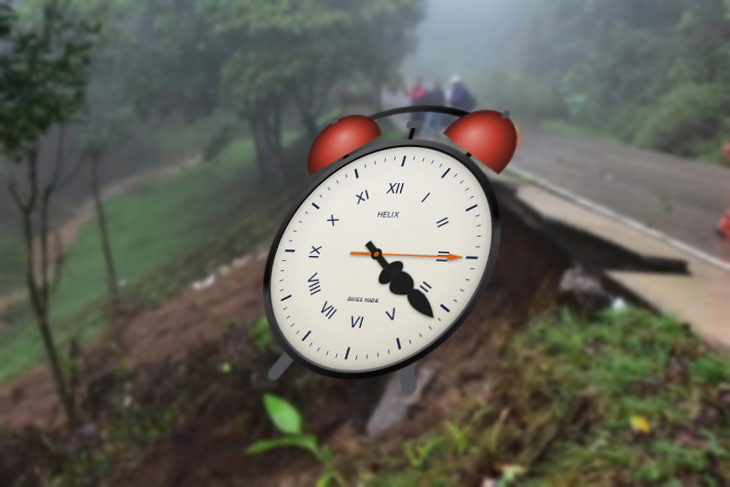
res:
h=4 m=21 s=15
